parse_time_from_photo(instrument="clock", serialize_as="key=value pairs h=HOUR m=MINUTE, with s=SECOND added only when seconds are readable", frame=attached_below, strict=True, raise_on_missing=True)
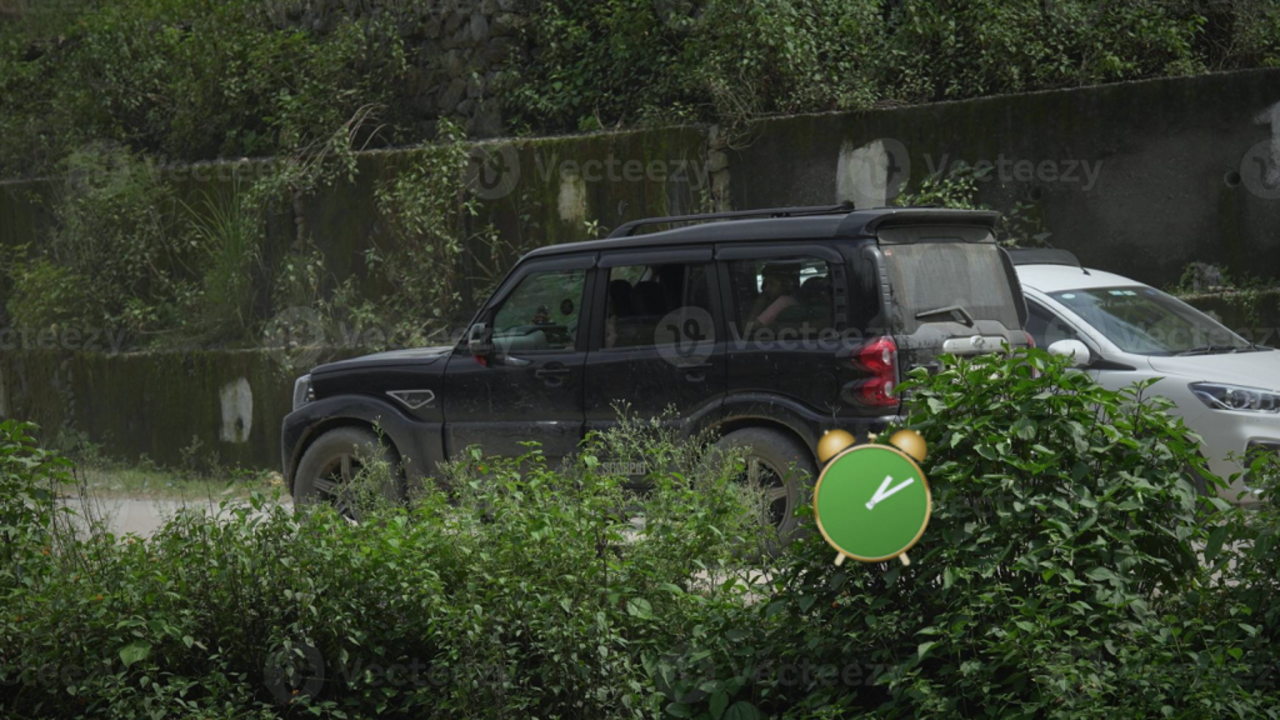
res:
h=1 m=10
